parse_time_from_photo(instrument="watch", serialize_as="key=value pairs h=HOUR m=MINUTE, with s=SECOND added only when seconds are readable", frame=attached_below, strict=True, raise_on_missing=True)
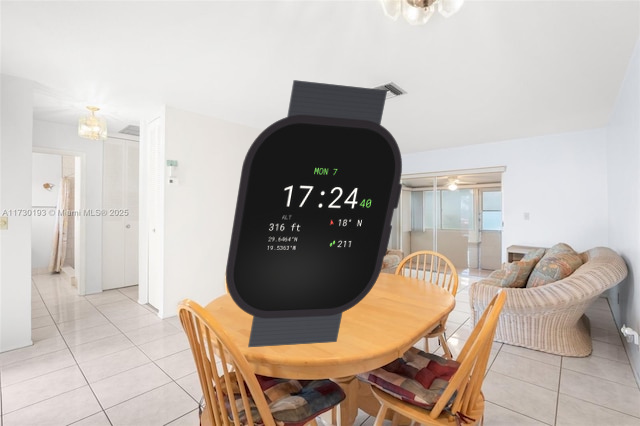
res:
h=17 m=24 s=40
